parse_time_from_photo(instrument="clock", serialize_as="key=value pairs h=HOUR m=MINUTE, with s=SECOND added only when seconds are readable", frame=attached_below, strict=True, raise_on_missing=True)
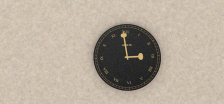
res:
h=2 m=59
